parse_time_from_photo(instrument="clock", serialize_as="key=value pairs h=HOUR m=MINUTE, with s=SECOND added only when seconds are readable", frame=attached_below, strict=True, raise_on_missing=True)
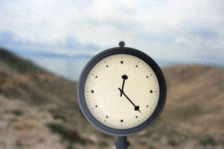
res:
h=12 m=23
